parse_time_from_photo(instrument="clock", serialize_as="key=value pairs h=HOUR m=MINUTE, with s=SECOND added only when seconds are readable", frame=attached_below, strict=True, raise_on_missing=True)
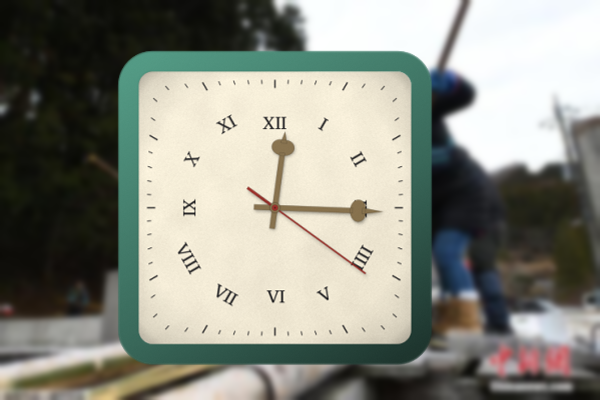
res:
h=12 m=15 s=21
